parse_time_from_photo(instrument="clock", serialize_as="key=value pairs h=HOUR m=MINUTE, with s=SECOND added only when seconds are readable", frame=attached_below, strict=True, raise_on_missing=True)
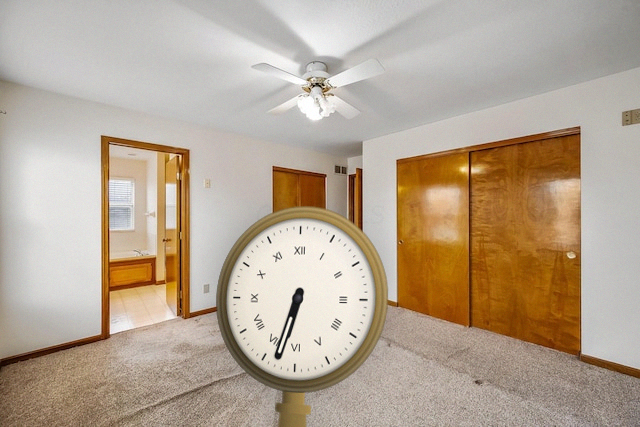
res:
h=6 m=33
